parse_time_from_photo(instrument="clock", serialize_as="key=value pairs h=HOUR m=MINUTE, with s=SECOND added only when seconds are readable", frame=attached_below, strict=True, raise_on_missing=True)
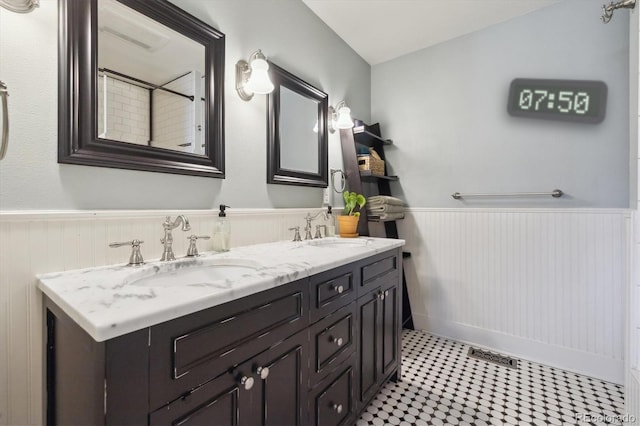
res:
h=7 m=50
